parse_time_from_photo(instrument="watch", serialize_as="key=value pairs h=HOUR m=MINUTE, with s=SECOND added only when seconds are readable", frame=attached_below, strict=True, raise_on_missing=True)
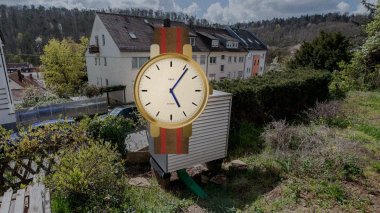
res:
h=5 m=6
